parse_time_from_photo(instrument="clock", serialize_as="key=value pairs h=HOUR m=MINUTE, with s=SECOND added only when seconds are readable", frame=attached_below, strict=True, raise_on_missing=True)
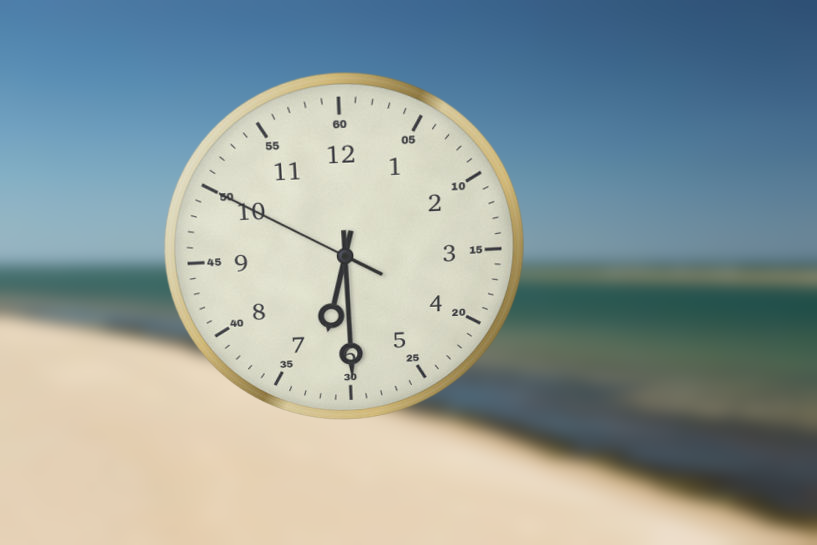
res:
h=6 m=29 s=50
